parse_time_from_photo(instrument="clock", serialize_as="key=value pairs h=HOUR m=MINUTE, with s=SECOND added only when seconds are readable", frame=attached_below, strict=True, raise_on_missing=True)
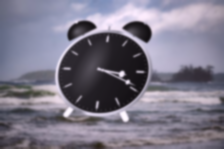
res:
h=3 m=19
